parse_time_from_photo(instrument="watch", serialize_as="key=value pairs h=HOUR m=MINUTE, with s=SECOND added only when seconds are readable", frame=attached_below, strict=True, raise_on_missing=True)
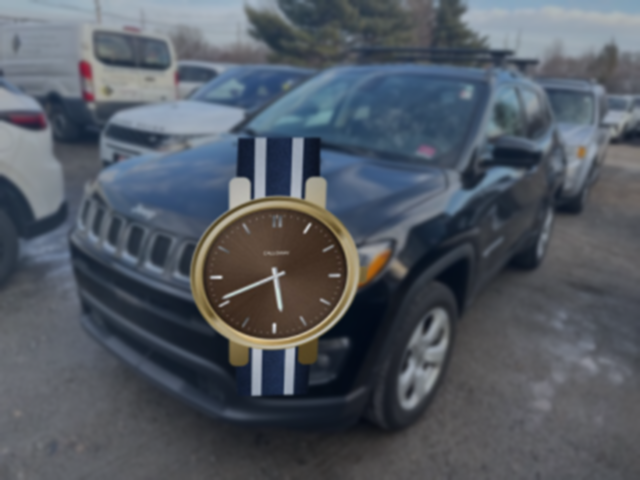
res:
h=5 m=41
